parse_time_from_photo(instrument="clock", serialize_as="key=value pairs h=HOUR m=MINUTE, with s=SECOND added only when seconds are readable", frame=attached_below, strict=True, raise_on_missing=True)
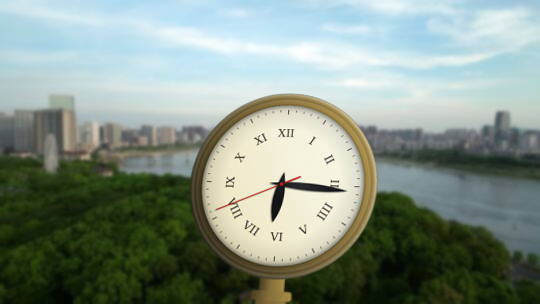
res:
h=6 m=15 s=41
